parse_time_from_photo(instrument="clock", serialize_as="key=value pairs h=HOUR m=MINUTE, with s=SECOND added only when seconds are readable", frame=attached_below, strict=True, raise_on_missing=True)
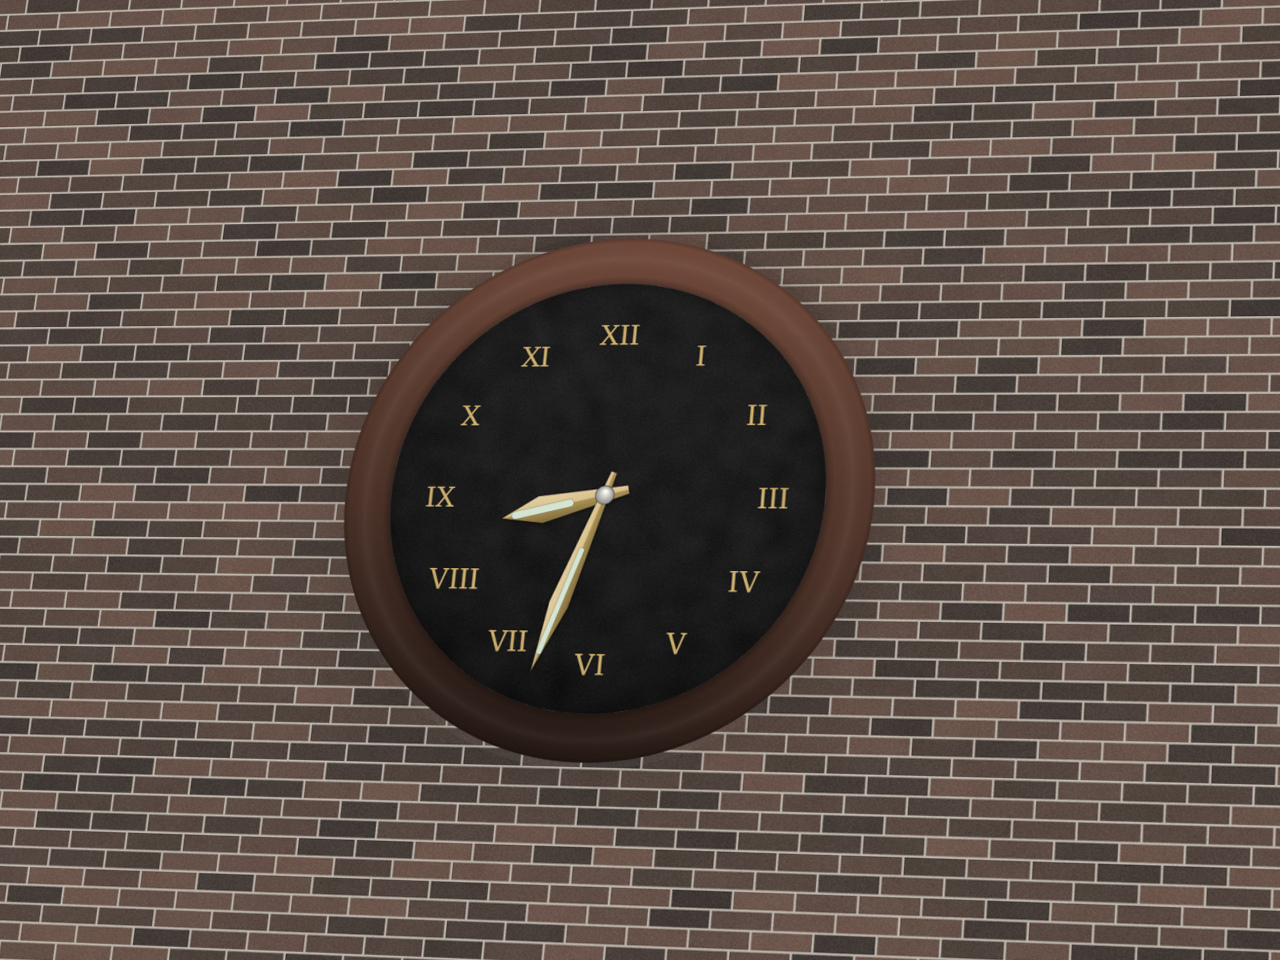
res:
h=8 m=33
